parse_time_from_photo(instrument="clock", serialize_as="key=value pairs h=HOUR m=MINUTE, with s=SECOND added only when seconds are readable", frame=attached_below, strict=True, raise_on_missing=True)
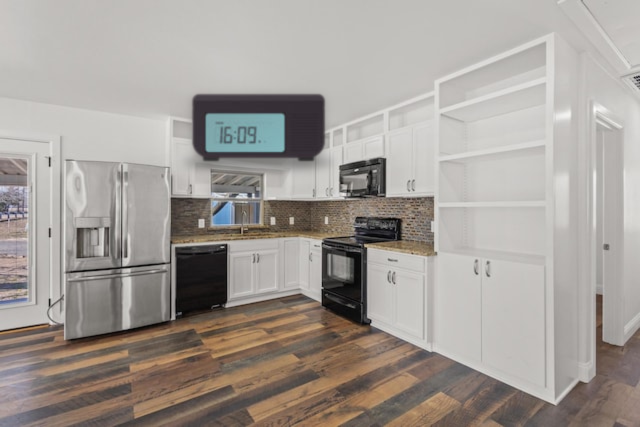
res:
h=16 m=9
